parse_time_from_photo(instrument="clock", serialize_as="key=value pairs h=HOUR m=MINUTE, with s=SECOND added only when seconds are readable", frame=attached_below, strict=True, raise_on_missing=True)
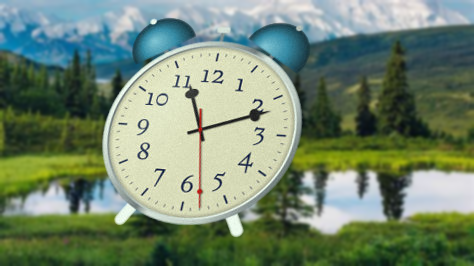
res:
h=11 m=11 s=28
